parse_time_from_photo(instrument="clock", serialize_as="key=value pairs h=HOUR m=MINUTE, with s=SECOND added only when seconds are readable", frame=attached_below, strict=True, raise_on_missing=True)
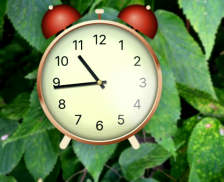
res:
h=10 m=44
